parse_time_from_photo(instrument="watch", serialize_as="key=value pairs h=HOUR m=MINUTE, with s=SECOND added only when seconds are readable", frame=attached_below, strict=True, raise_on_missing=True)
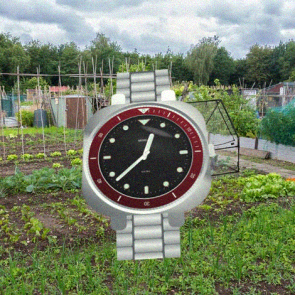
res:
h=12 m=38
